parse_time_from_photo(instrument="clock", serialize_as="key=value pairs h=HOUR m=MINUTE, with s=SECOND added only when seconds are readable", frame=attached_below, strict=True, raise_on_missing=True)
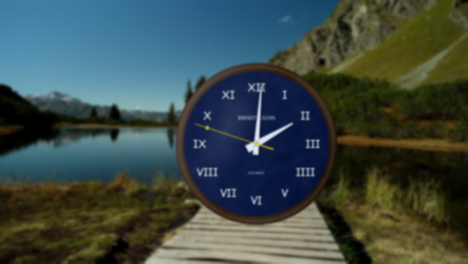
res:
h=2 m=0 s=48
